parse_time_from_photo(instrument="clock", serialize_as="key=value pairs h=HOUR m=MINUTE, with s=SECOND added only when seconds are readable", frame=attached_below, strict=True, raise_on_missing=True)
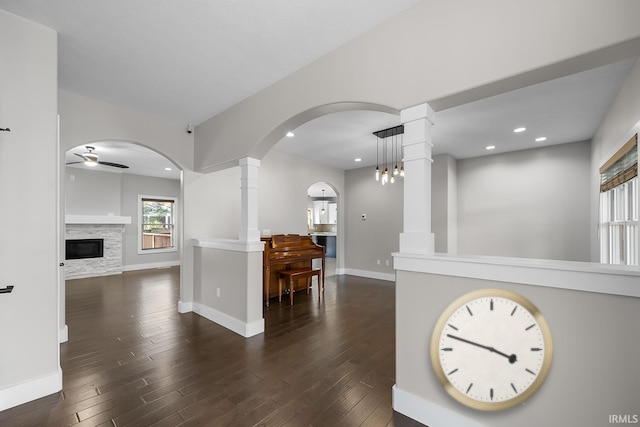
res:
h=3 m=48
